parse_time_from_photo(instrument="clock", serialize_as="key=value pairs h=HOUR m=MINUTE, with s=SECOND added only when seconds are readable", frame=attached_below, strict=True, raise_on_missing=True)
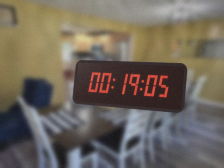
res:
h=0 m=19 s=5
